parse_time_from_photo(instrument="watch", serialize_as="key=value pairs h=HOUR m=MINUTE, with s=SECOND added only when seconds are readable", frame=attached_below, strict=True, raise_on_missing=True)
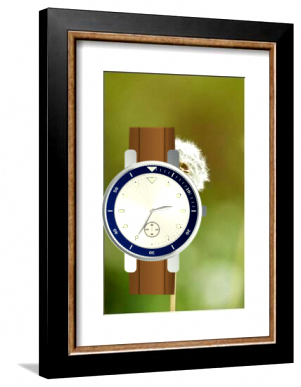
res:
h=2 m=35
